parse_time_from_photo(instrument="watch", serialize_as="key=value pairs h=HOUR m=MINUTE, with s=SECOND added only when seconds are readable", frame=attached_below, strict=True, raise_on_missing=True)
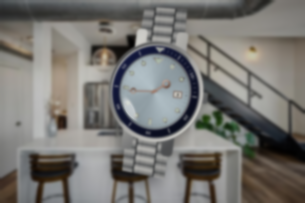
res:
h=1 m=44
